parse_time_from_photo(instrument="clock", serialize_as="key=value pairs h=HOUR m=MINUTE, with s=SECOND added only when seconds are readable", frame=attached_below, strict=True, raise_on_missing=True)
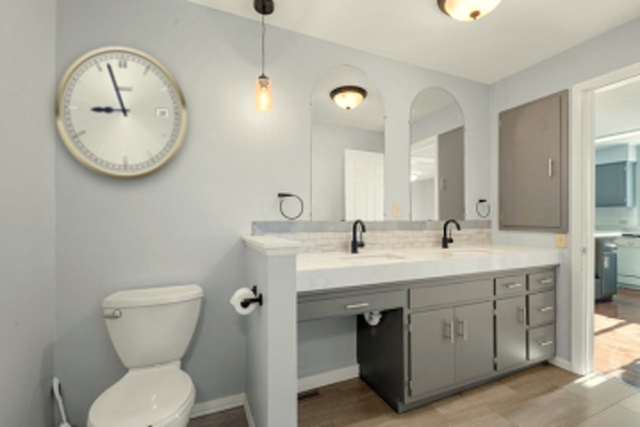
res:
h=8 m=57
